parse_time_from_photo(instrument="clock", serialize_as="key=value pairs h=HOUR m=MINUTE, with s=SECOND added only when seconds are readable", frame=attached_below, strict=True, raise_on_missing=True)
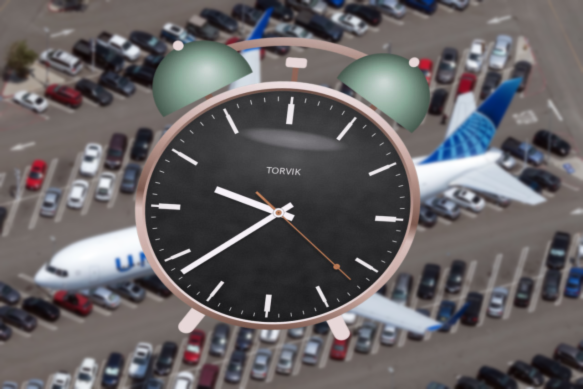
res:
h=9 m=38 s=22
